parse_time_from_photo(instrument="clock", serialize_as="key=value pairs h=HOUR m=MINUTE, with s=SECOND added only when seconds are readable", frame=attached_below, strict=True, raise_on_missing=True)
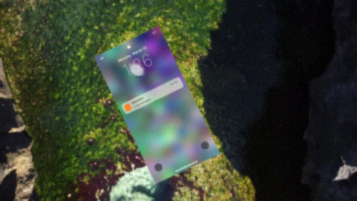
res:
h=1 m=26
